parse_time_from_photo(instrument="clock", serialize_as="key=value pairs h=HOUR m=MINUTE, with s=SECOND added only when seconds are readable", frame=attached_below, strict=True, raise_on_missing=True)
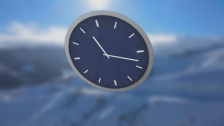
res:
h=11 m=18
